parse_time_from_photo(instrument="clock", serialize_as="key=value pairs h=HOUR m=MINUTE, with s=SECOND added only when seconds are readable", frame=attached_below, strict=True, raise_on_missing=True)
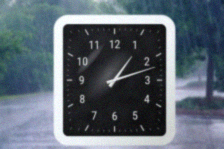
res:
h=1 m=12
